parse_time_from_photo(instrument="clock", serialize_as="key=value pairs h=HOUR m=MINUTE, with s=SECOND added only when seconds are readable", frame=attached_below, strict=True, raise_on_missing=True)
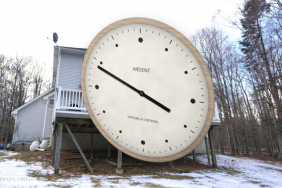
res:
h=3 m=49
